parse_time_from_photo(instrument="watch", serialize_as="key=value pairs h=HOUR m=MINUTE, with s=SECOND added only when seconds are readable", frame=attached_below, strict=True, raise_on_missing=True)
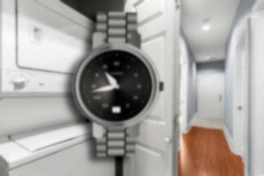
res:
h=10 m=43
